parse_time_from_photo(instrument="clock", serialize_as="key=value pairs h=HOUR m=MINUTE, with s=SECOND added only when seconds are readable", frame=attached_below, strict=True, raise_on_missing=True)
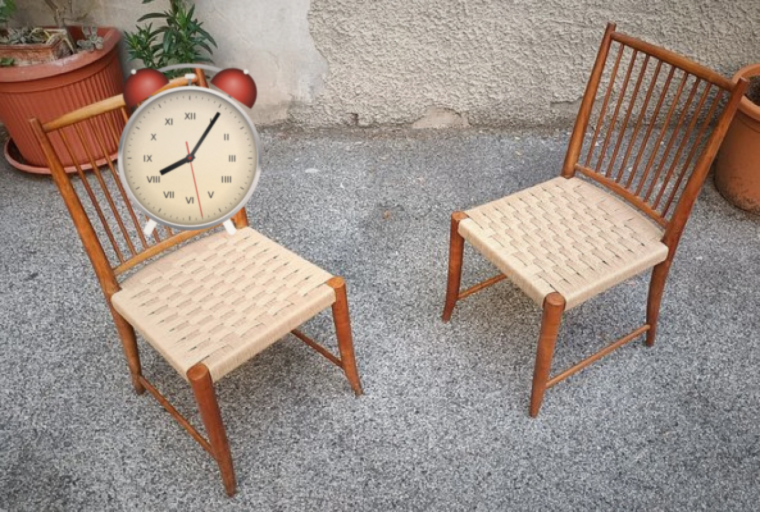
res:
h=8 m=5 s=28
